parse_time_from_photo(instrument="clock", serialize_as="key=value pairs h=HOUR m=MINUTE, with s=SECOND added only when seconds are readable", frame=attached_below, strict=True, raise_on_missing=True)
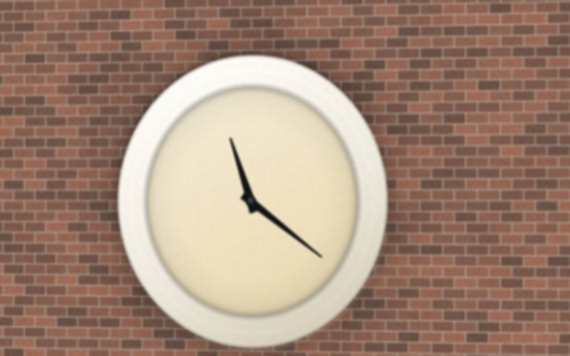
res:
h=11 m=21
